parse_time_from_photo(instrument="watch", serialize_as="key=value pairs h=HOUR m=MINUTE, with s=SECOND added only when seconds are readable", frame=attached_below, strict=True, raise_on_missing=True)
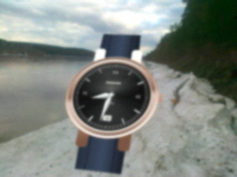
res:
h=8 m=32
